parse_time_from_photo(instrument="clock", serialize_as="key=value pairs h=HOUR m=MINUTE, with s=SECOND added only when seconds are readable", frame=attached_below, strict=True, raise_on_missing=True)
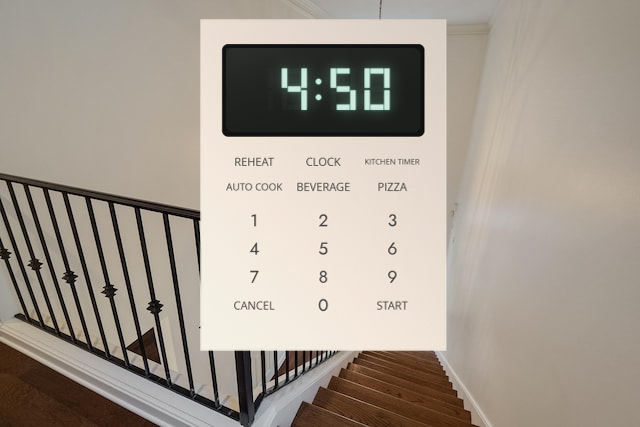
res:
h=4 m=50
